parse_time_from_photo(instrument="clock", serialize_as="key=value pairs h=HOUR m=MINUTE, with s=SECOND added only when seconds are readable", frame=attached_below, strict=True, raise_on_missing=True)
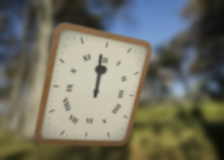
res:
h=11 m=59
